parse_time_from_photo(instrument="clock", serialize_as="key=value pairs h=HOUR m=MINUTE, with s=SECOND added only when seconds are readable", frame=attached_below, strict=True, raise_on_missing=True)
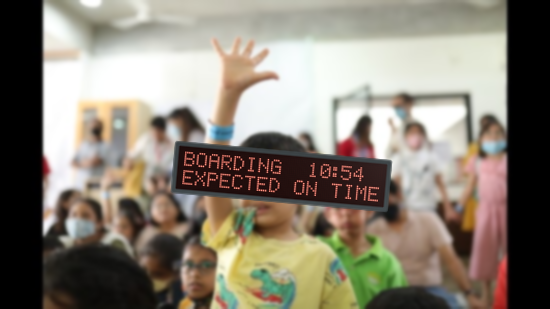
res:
h=10 m=54
